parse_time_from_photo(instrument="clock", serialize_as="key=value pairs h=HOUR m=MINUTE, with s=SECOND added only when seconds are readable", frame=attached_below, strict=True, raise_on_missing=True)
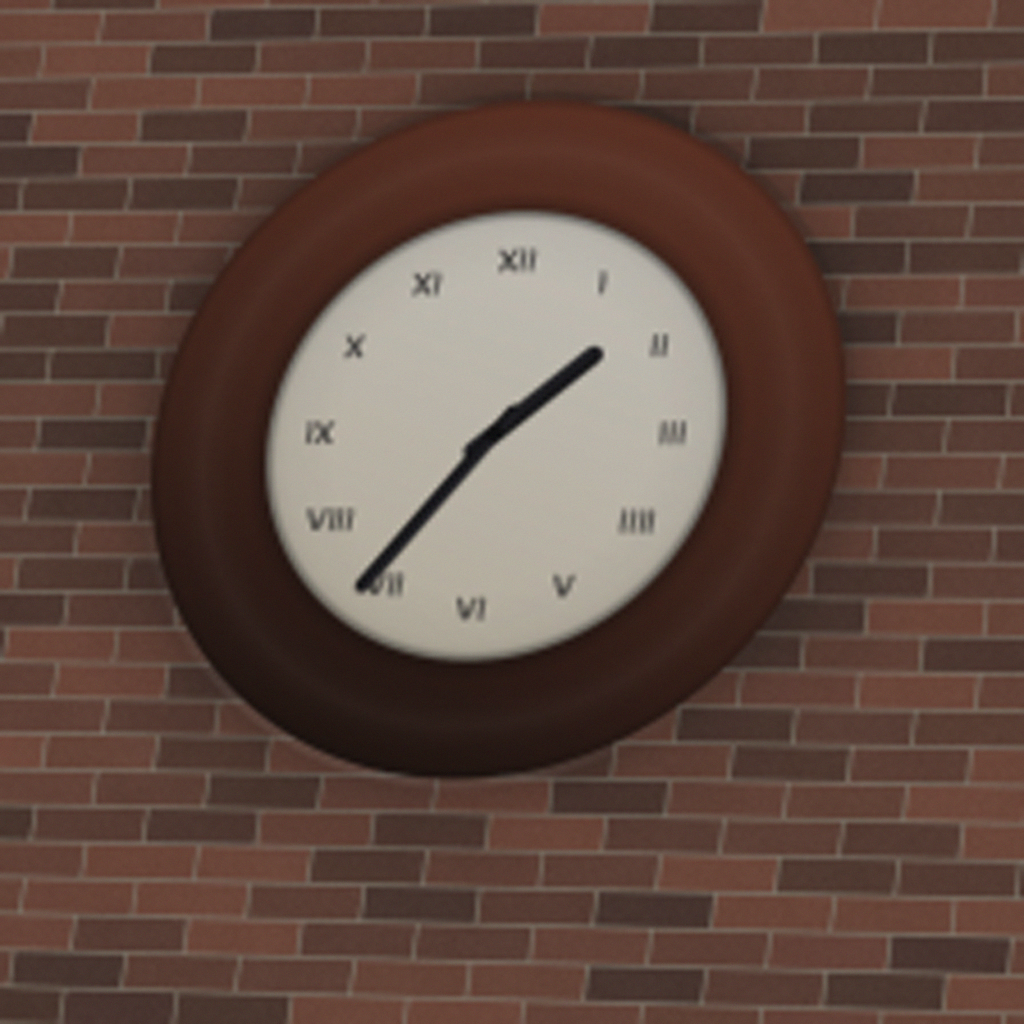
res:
h=1 m=36
